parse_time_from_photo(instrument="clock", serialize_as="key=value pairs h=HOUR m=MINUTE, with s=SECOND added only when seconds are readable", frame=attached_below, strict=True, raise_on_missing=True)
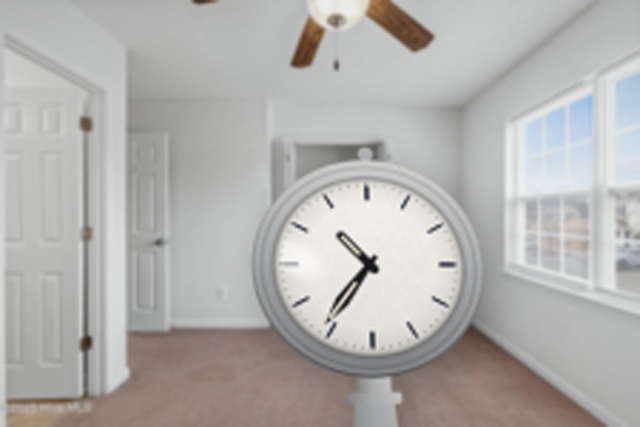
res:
h=10 m=36
